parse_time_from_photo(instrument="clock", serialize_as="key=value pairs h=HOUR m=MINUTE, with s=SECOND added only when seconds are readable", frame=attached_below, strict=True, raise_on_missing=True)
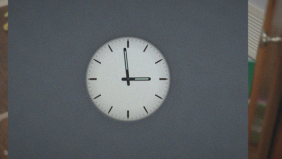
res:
h=2 m=59
